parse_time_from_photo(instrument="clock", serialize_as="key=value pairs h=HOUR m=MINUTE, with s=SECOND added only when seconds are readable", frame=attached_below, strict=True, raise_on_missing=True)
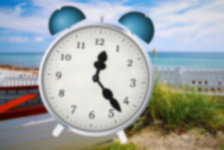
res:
h=12 m=23
